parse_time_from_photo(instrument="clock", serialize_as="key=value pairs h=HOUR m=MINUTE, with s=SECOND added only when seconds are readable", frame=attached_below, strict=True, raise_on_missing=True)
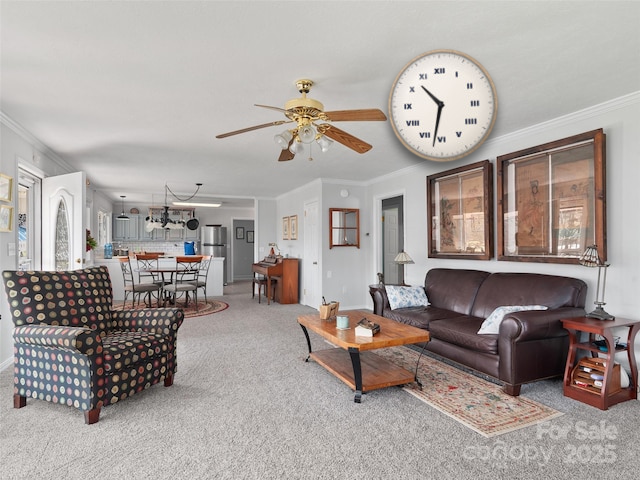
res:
h=10 m=32
